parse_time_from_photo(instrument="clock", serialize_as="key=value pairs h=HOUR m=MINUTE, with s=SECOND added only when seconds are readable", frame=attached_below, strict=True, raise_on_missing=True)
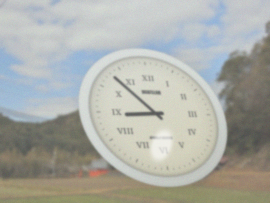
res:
h=8 m=53
